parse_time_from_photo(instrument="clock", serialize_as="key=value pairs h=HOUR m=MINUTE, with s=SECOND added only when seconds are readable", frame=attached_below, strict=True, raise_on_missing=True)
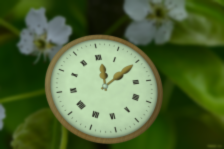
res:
h=12 m=10
